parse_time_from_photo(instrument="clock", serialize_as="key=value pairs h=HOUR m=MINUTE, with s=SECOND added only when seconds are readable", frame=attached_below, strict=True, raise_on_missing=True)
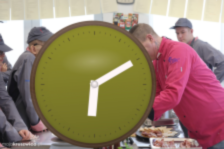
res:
h=6 m=10
